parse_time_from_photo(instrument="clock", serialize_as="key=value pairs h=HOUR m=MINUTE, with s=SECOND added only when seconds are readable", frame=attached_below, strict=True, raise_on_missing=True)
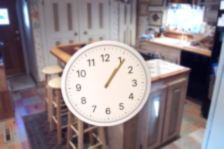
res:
h=1 m=6
